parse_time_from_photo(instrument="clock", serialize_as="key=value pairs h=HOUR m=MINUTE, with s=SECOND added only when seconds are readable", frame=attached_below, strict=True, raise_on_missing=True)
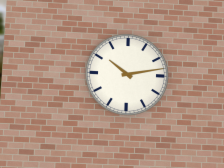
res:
h=10 m=13
